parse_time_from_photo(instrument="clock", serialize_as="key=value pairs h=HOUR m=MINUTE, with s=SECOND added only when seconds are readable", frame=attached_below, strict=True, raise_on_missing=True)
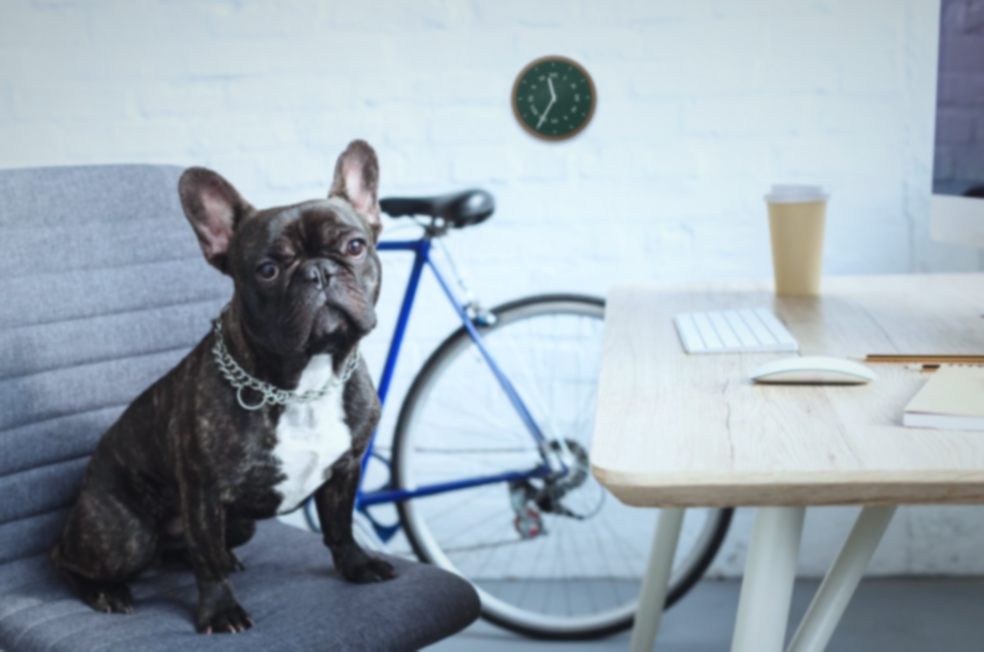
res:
h=11 m=35
